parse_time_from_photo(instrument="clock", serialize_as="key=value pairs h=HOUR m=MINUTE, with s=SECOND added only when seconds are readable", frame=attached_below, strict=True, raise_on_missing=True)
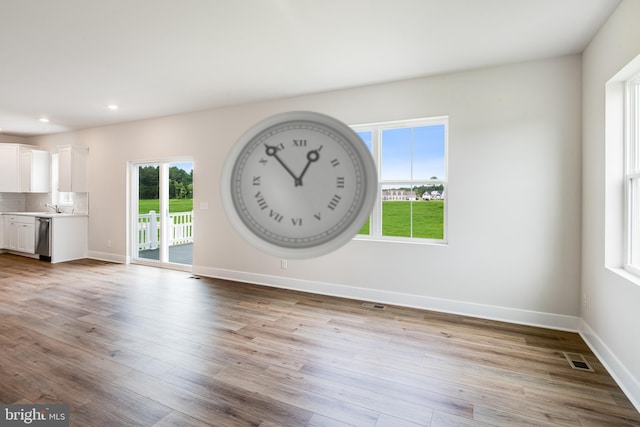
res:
h=12 m=53
